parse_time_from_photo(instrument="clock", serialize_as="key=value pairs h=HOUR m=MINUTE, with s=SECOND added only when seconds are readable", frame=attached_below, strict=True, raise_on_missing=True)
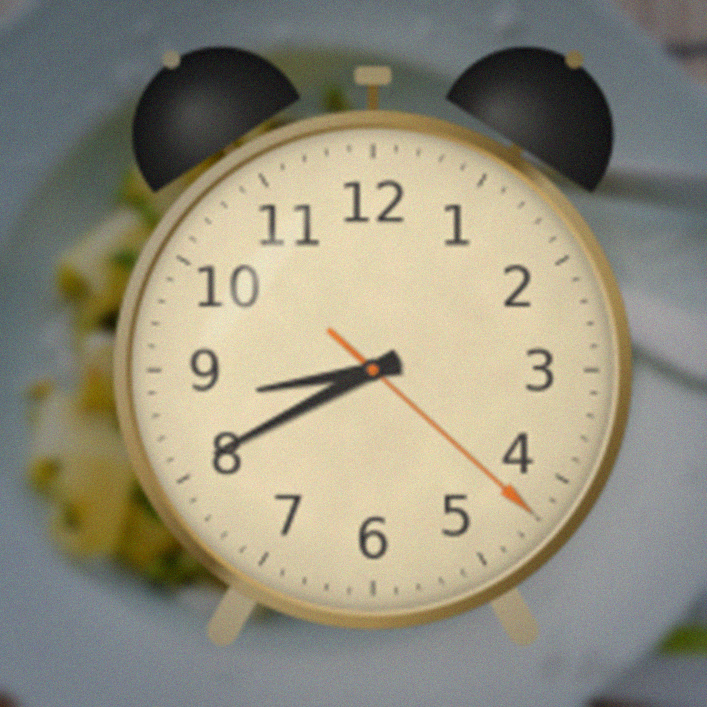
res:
h=8 m=40 s=22
